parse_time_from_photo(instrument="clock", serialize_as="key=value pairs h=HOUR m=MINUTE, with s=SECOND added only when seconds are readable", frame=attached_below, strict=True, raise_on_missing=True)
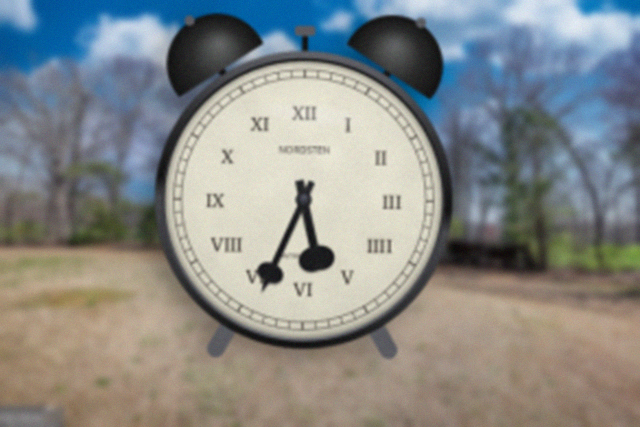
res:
h=5 m=34
